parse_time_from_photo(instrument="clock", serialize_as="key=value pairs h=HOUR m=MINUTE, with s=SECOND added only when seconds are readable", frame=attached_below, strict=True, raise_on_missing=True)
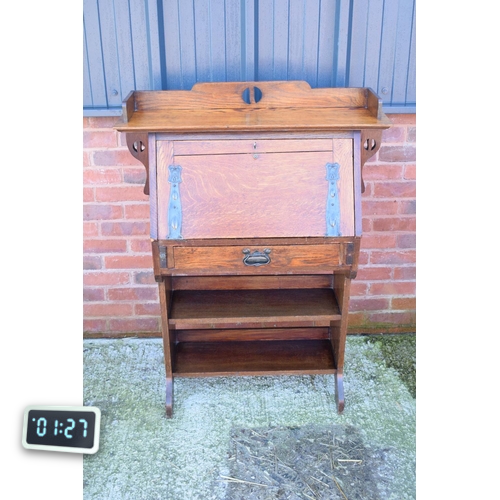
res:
h=1 m=27
